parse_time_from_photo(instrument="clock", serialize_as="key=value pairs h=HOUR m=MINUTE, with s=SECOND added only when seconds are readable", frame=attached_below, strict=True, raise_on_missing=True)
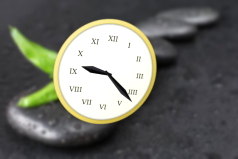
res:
h=9 m=22
